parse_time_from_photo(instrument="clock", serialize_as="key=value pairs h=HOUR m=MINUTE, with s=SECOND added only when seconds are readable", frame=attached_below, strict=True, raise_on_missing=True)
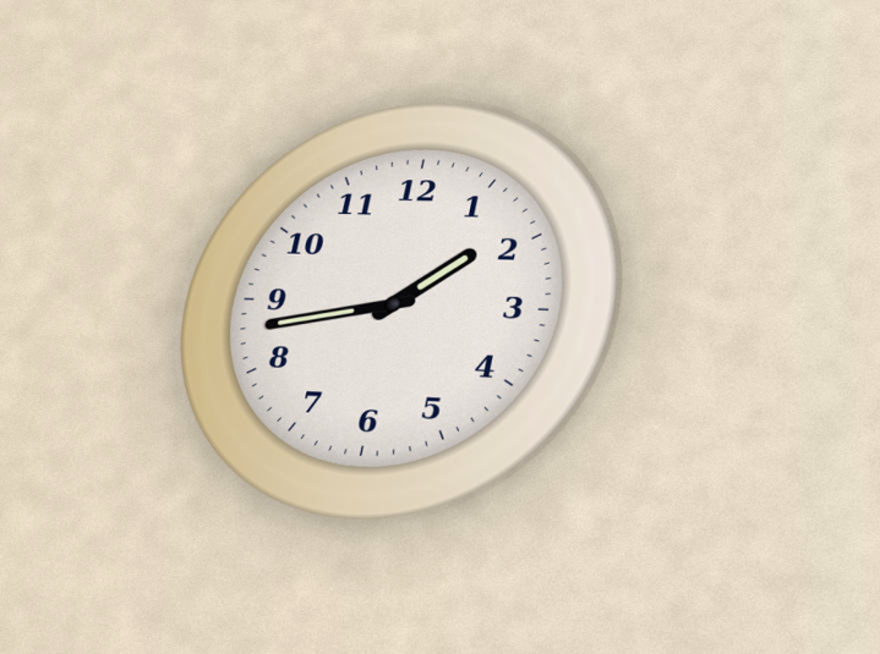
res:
h=1 m=43
